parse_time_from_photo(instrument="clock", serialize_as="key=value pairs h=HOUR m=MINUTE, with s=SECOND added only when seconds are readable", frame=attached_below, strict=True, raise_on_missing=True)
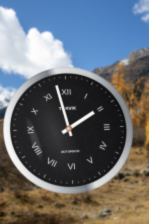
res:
h=1 m=58
